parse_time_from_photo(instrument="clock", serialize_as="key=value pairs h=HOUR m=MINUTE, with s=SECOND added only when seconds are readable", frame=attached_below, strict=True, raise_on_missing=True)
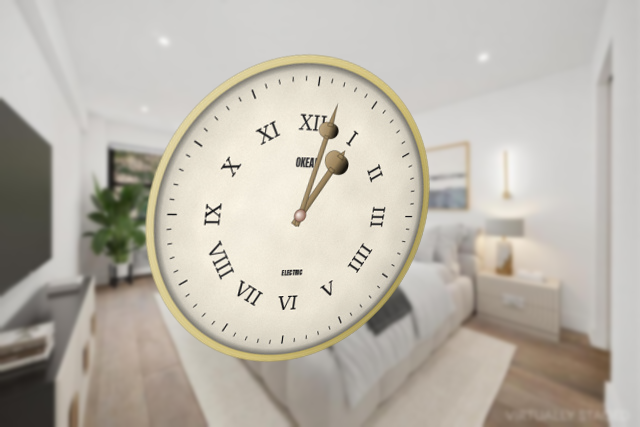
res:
h=1 m=2
